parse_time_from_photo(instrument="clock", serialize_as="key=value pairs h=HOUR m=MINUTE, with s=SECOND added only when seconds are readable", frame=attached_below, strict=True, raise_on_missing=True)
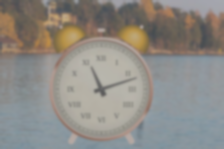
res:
h=11 m=12
